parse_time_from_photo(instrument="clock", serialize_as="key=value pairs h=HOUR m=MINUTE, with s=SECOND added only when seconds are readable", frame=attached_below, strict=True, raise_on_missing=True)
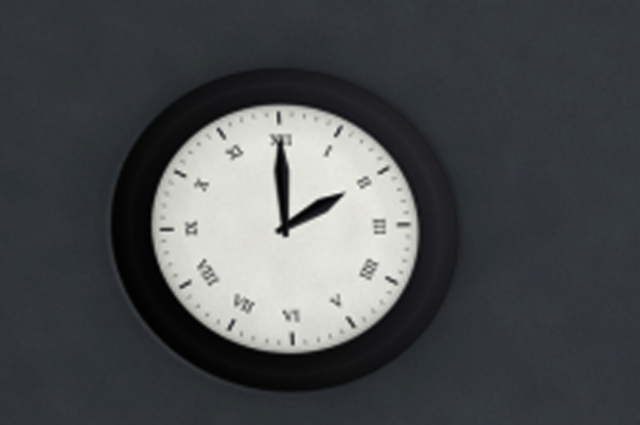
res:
h=2 m=0
